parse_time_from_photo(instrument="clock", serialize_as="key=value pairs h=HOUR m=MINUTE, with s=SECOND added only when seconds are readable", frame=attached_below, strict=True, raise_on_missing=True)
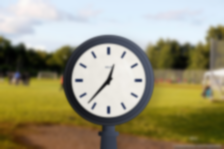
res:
h=12 m=37
